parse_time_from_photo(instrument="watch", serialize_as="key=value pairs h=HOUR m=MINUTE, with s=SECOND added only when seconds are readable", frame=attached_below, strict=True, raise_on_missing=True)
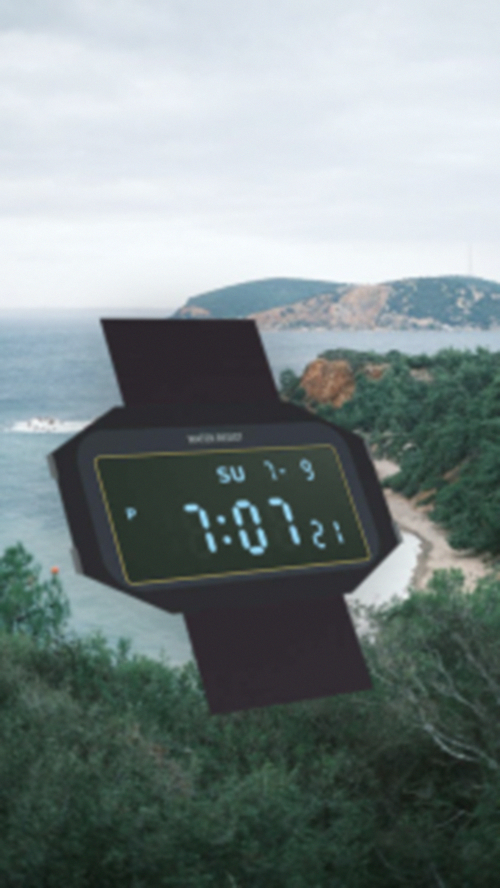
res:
h=7 m=7 s=21
